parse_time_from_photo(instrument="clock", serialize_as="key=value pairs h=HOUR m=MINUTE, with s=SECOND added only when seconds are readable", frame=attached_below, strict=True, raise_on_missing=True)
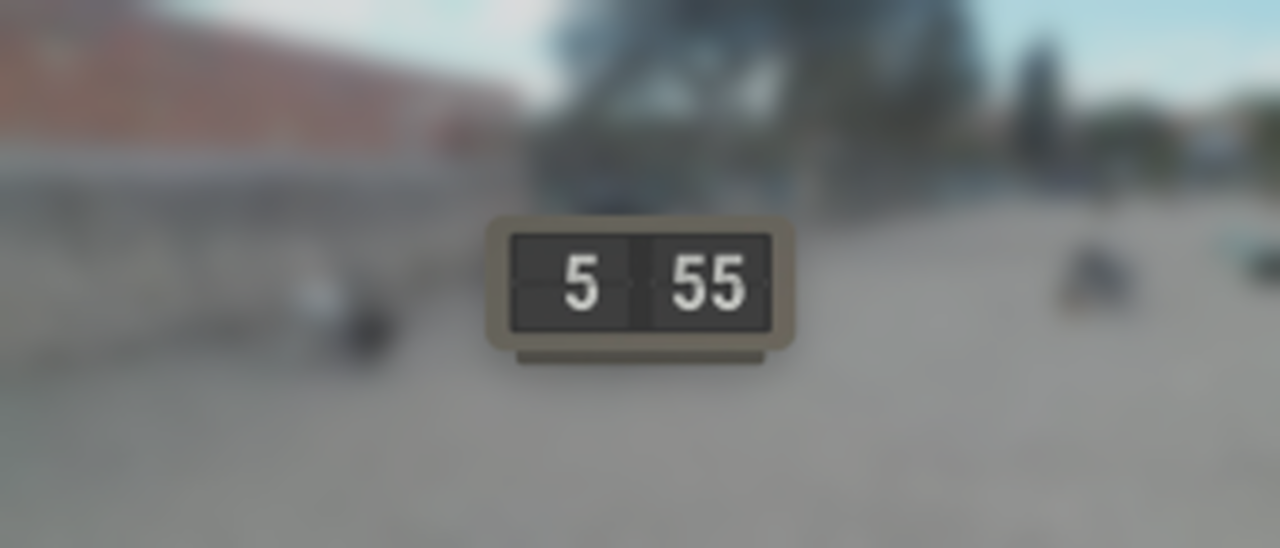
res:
h=5 m=55
